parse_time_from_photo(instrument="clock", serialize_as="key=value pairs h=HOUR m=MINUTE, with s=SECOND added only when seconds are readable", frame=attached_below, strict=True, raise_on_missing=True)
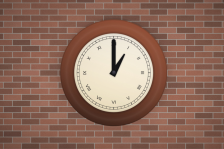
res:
h=1 m=0
